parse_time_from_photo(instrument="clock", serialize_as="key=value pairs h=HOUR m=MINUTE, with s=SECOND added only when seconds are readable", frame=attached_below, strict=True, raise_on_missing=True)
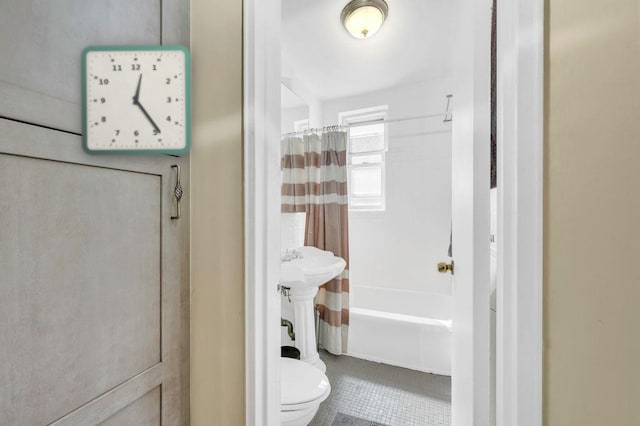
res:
h=12 m=24
